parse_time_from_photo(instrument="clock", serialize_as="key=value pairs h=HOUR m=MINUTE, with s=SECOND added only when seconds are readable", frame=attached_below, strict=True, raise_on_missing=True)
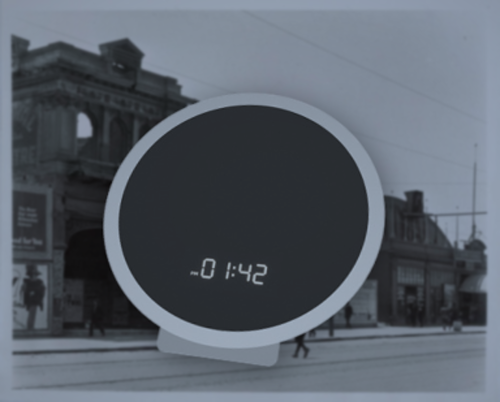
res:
h=1 m=42
